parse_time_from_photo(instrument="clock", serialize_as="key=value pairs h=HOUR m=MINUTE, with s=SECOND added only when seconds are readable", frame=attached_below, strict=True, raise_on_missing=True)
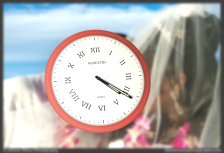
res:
h=4 m=21
